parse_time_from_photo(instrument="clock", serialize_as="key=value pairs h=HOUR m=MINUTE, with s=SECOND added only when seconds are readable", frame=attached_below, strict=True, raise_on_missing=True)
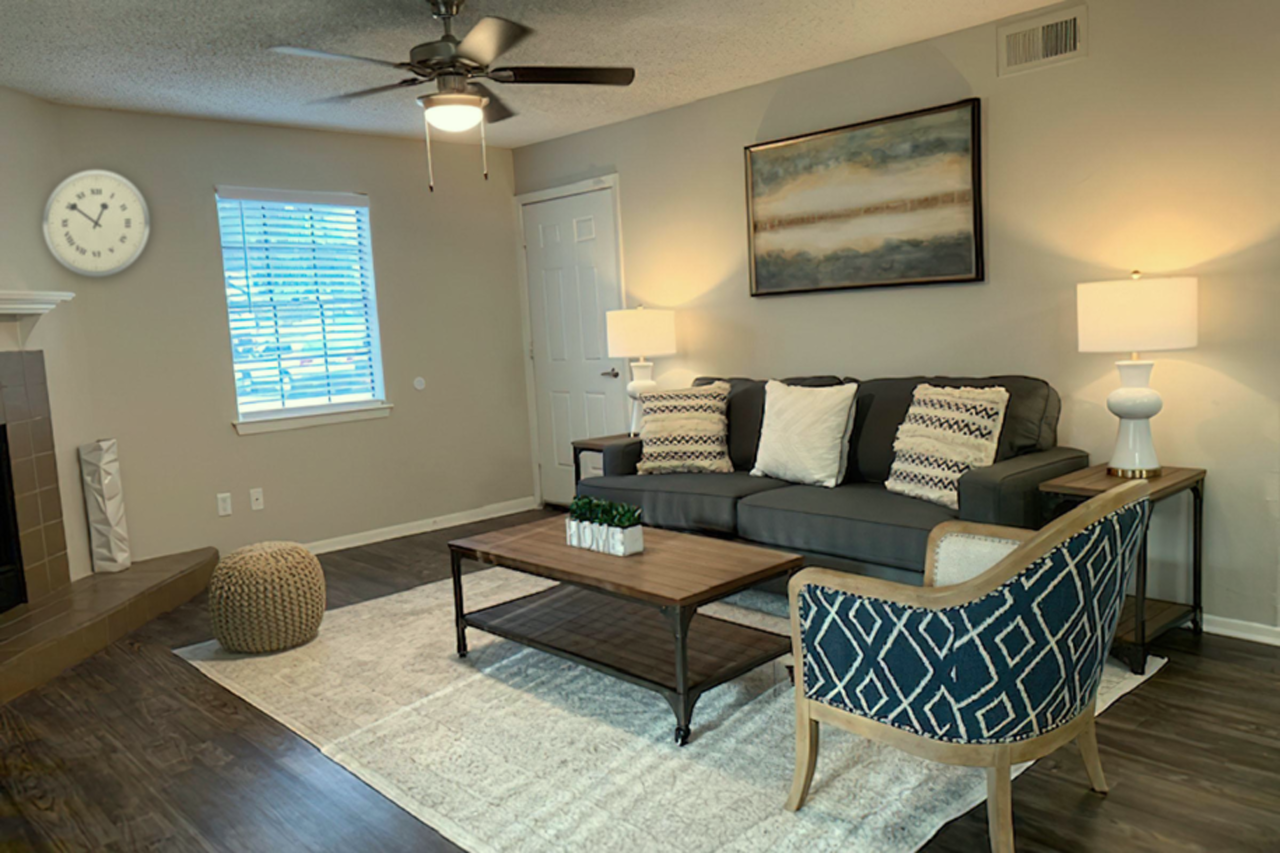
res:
h=12 m=51
